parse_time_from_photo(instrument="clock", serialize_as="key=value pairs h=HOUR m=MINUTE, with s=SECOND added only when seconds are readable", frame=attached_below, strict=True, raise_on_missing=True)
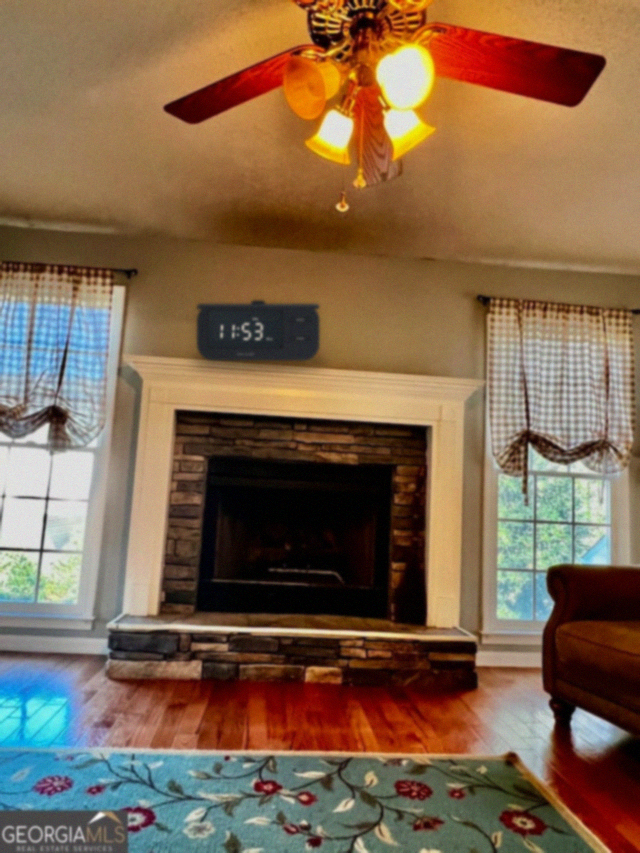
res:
h=11 m=53
